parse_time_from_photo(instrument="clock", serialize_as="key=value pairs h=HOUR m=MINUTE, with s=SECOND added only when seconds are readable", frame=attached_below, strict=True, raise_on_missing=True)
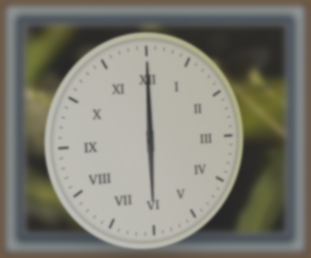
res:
h=6 m=0
